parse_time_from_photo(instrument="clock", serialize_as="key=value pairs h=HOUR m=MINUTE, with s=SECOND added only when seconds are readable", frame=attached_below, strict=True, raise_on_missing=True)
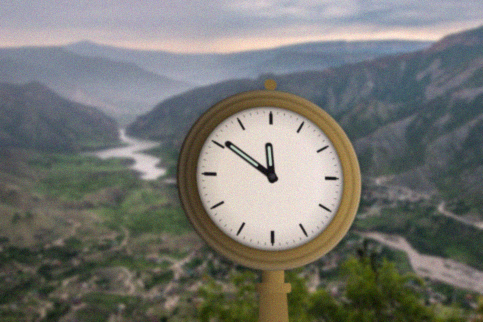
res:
h=11 m=51
